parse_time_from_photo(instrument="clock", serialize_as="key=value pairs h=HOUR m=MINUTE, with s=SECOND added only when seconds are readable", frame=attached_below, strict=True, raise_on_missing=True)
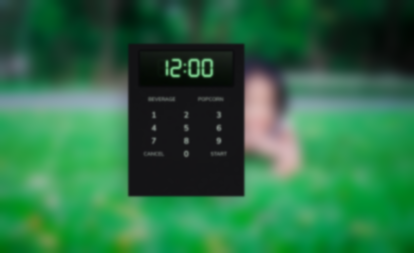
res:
h=12 m=0
